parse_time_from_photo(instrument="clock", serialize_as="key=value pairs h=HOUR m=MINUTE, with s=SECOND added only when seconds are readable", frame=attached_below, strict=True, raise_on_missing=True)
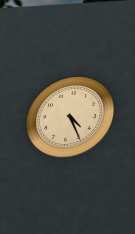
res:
h=4 m=25
